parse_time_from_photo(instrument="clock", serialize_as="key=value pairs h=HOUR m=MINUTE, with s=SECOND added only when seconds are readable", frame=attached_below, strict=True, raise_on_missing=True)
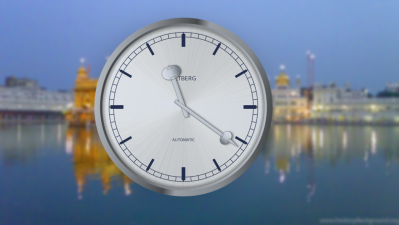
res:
h=11 m=21
